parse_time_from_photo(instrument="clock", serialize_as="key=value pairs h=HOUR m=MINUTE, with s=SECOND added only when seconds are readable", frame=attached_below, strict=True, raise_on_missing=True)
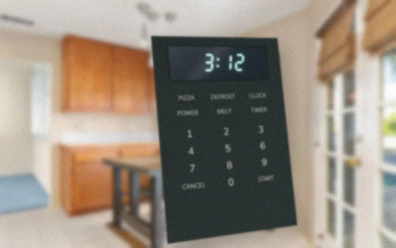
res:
h=3 m=12
